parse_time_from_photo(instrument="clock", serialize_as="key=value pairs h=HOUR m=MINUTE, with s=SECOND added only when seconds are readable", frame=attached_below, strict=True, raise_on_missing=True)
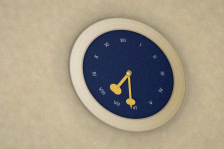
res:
h=7 m=31
